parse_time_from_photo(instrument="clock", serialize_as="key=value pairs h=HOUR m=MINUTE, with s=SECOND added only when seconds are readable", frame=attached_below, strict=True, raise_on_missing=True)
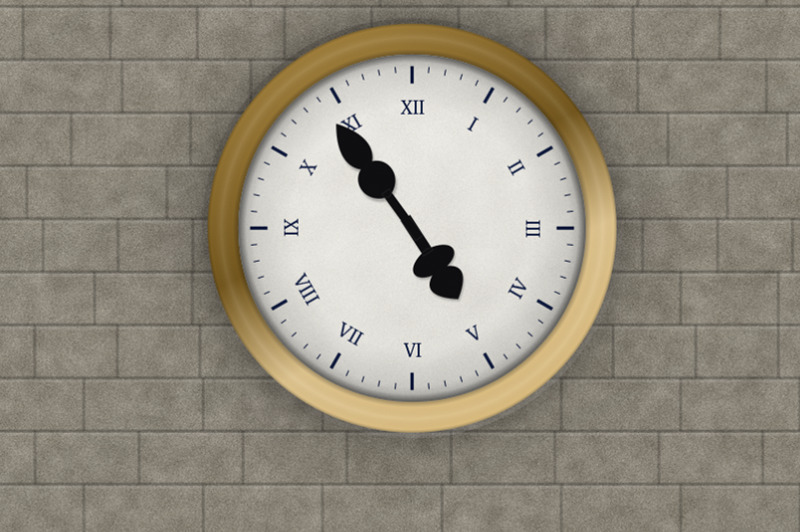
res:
h=4 m=54
